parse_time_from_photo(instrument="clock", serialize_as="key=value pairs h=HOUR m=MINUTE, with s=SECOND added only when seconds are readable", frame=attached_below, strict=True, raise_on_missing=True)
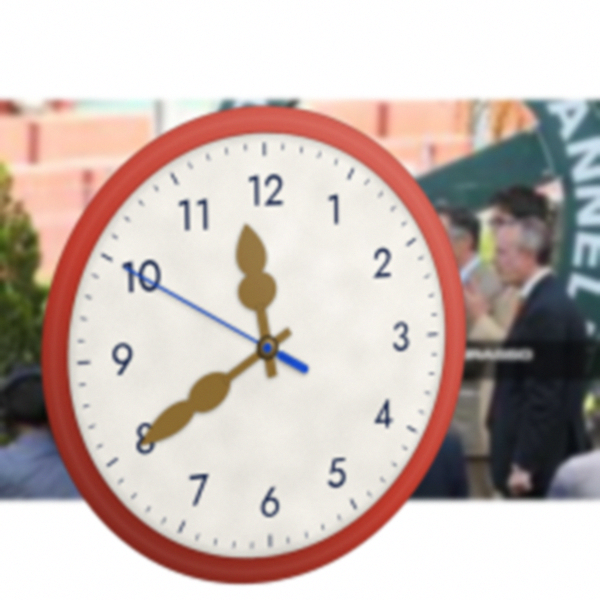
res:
h=11 m=39 s=50
